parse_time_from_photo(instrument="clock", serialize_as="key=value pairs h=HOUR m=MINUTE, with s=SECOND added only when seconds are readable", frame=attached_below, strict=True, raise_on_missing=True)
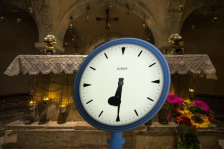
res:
h=6 m=30
